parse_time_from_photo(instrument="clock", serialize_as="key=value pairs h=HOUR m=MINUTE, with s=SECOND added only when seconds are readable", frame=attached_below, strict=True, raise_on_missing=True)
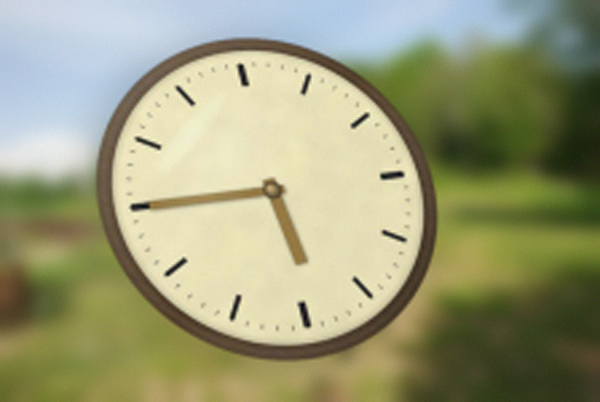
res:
h=5 m=45
